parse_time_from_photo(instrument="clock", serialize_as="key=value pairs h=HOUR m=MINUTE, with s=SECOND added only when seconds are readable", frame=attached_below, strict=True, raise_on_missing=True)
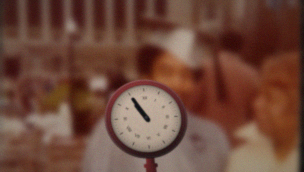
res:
h=10 m=55
